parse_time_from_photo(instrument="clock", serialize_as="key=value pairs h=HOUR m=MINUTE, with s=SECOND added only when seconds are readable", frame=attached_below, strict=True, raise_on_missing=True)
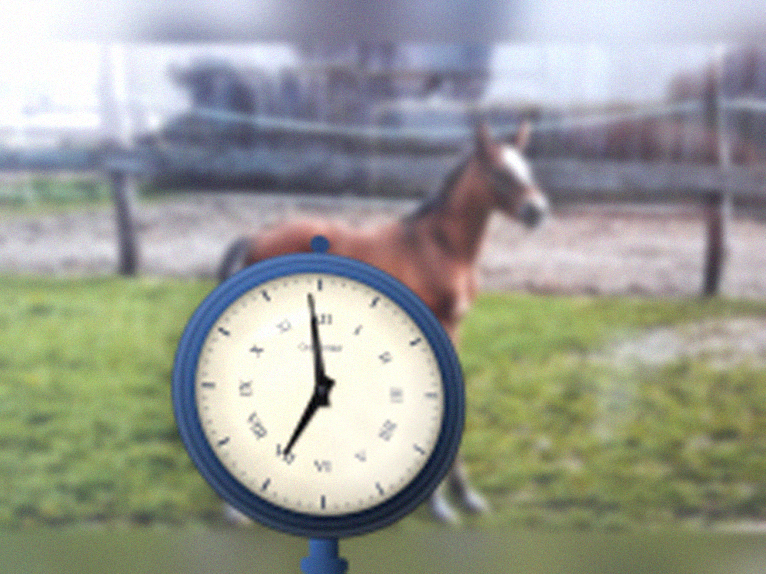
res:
h=6 m=59
